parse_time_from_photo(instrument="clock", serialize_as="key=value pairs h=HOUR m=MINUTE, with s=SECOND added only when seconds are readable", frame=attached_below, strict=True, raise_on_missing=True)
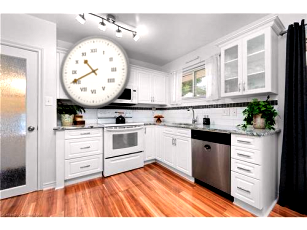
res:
h=10 m=41
